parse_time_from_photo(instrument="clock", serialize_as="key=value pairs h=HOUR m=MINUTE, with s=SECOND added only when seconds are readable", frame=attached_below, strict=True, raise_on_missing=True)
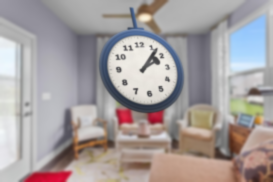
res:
h=2 m=7
